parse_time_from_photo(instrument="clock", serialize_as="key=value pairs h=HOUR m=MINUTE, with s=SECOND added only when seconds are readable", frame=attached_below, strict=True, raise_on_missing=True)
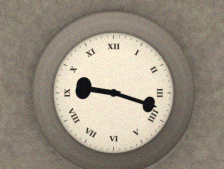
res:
h=9 m=18
